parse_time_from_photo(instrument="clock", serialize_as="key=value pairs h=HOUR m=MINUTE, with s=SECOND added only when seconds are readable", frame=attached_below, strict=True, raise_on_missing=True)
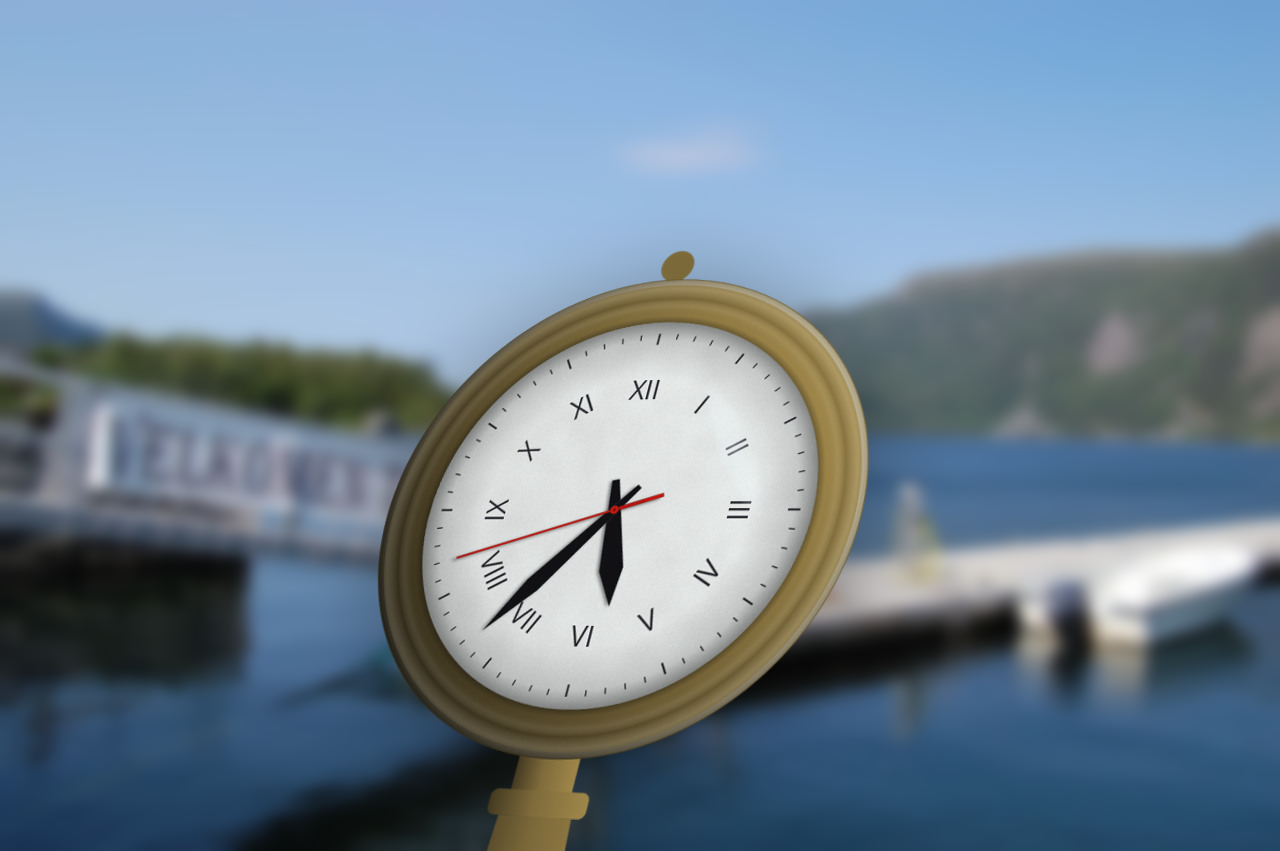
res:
h=5 m=36 s=42
